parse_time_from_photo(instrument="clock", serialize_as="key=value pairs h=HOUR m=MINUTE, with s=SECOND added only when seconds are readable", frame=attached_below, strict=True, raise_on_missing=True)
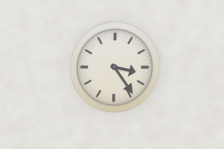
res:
h=3 m=24
